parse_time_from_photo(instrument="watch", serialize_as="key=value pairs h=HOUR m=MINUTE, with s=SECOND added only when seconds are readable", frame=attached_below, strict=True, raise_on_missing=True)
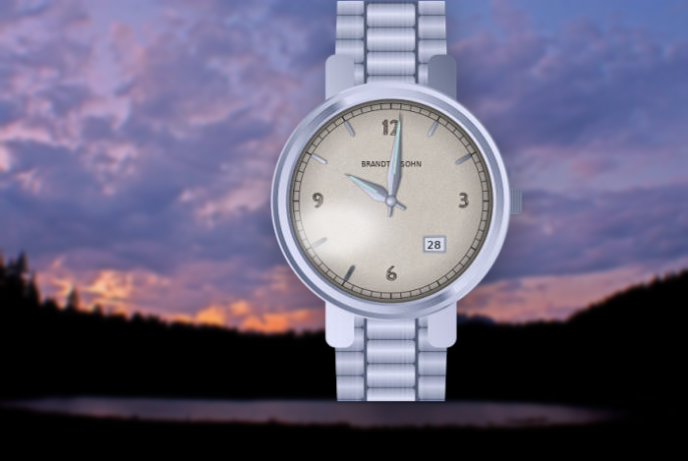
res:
h=10 m=1
